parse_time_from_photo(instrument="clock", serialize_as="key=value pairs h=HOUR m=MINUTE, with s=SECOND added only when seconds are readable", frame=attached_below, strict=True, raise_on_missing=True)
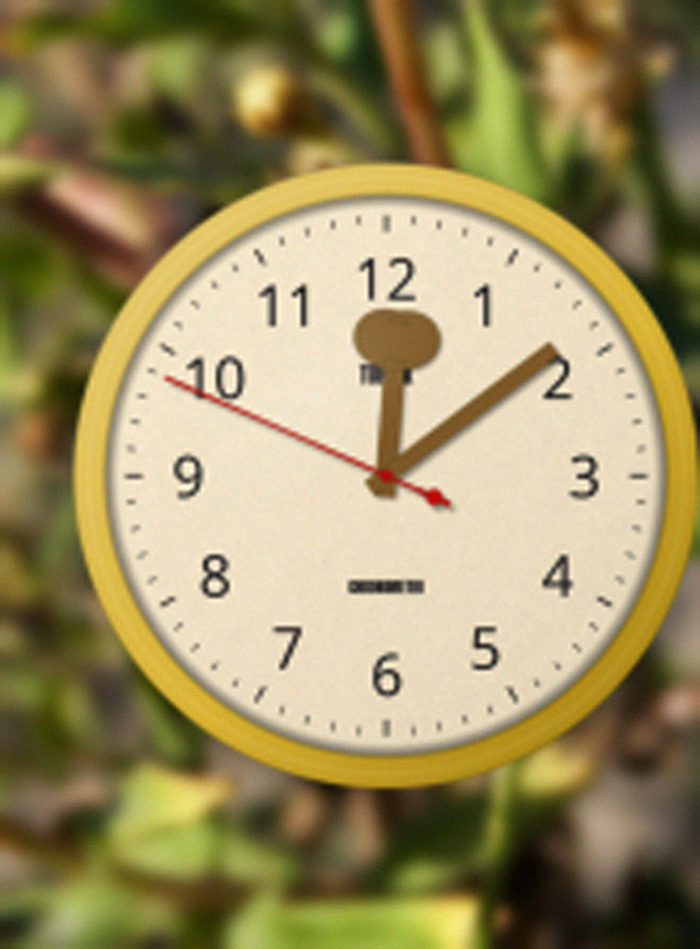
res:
h=12 m=8 s=49
